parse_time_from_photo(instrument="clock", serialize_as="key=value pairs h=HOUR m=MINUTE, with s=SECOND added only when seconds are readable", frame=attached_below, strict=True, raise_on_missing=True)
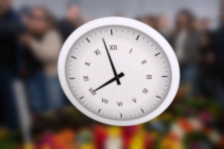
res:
h=7 m=58
